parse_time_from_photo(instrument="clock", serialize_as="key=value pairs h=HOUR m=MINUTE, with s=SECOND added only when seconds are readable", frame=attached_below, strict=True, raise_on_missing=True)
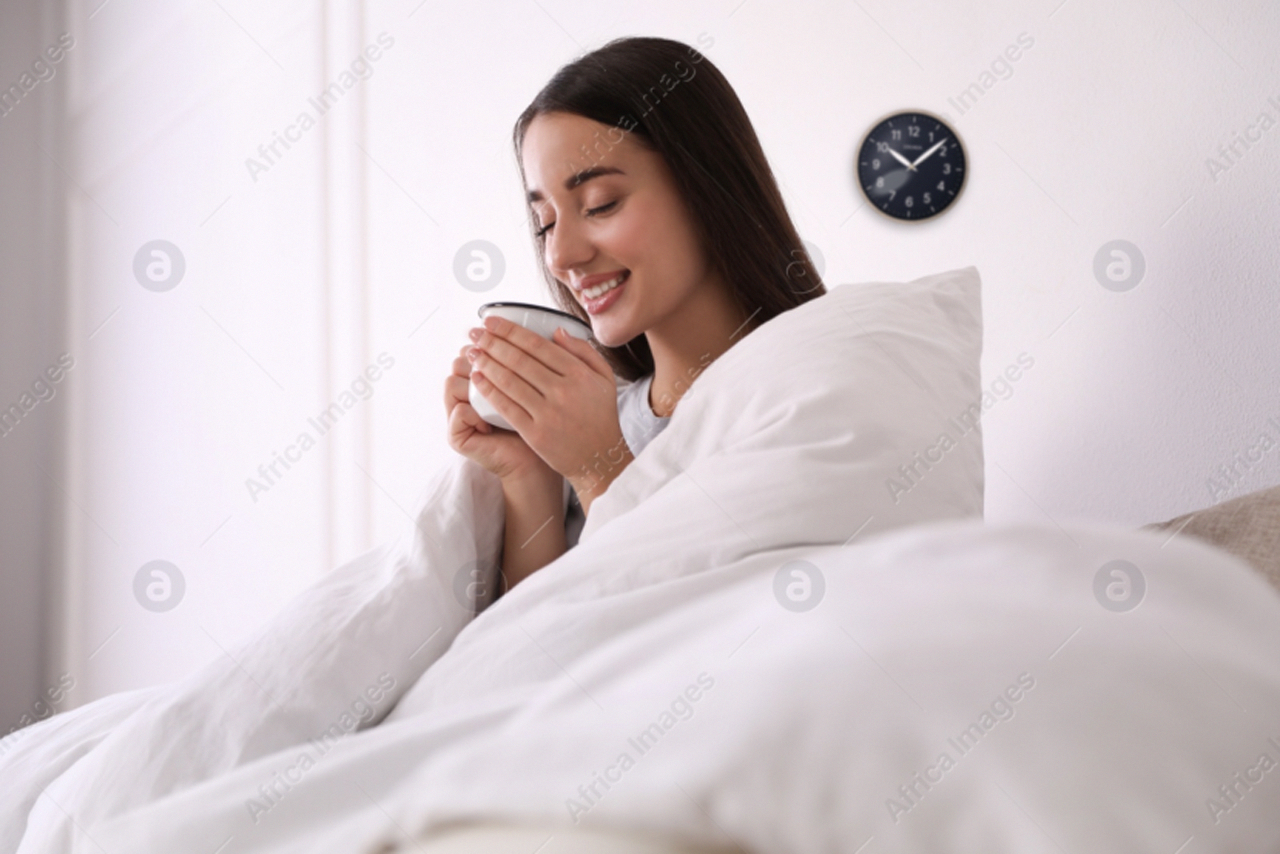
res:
h=10 m=8
